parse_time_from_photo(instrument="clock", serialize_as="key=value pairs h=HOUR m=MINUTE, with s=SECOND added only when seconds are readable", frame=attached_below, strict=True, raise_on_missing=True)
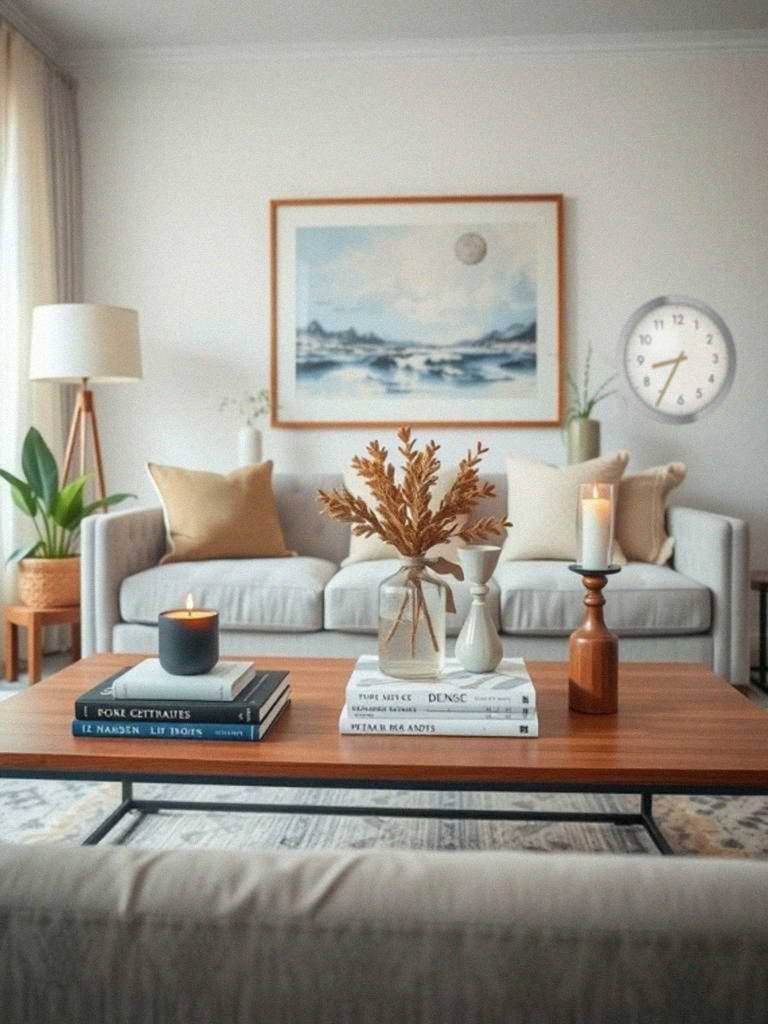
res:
h=8 m=35
